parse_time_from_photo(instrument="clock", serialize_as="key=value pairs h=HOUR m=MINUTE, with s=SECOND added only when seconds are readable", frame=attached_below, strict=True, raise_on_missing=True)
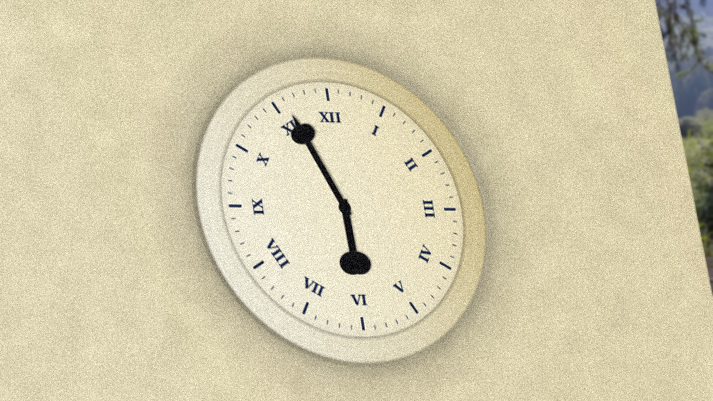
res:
h=5 m=56
